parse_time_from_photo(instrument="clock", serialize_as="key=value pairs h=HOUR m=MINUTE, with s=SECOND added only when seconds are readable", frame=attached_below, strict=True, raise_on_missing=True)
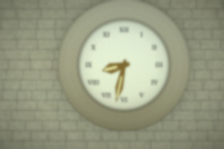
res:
h=8 m=32
